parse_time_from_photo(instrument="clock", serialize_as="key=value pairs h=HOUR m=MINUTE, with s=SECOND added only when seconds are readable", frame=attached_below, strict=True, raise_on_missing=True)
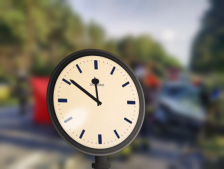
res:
h=11 m=51
